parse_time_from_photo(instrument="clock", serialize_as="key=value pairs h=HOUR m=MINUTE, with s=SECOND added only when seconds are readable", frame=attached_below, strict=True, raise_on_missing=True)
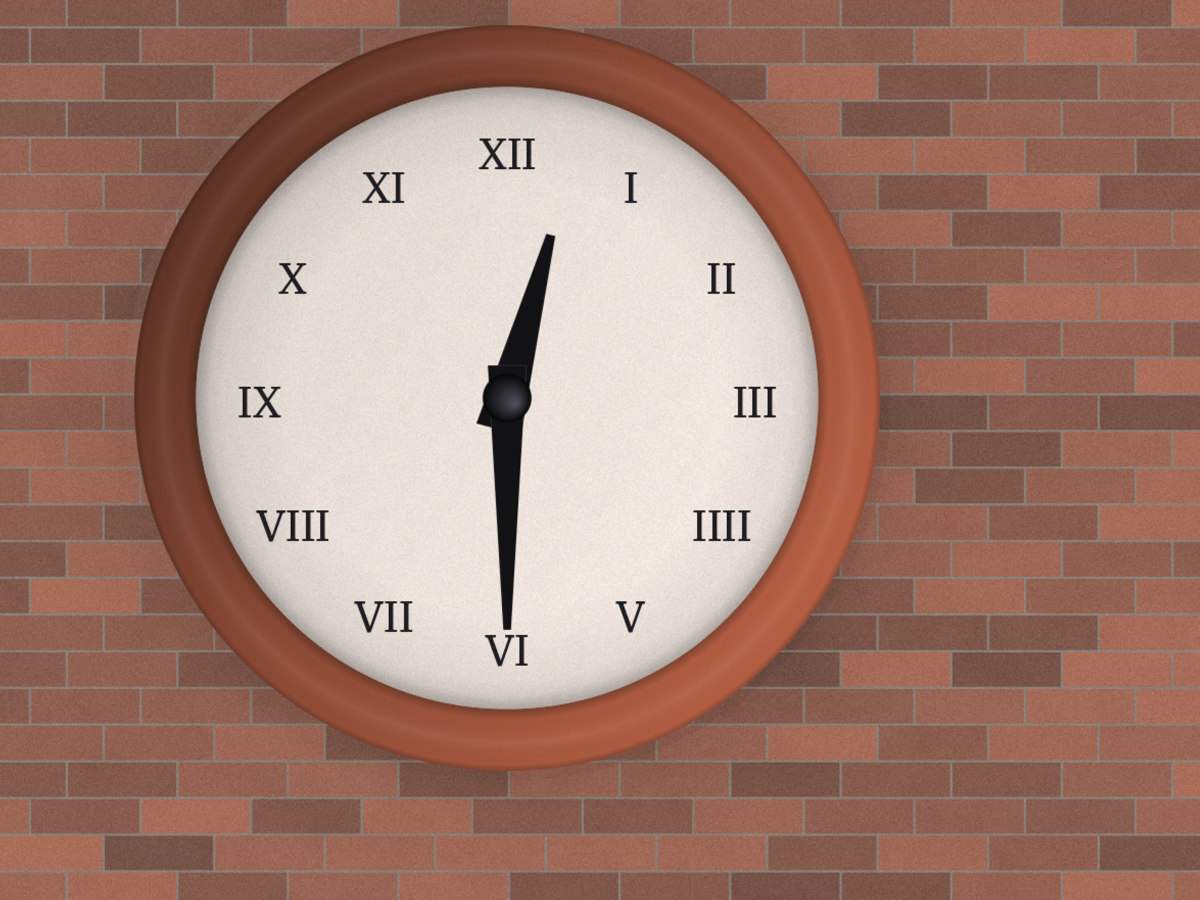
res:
h=12 m=30
